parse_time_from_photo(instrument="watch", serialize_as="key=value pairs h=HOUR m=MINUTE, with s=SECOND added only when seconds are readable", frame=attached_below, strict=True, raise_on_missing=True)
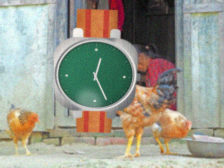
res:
h=12 m=26
